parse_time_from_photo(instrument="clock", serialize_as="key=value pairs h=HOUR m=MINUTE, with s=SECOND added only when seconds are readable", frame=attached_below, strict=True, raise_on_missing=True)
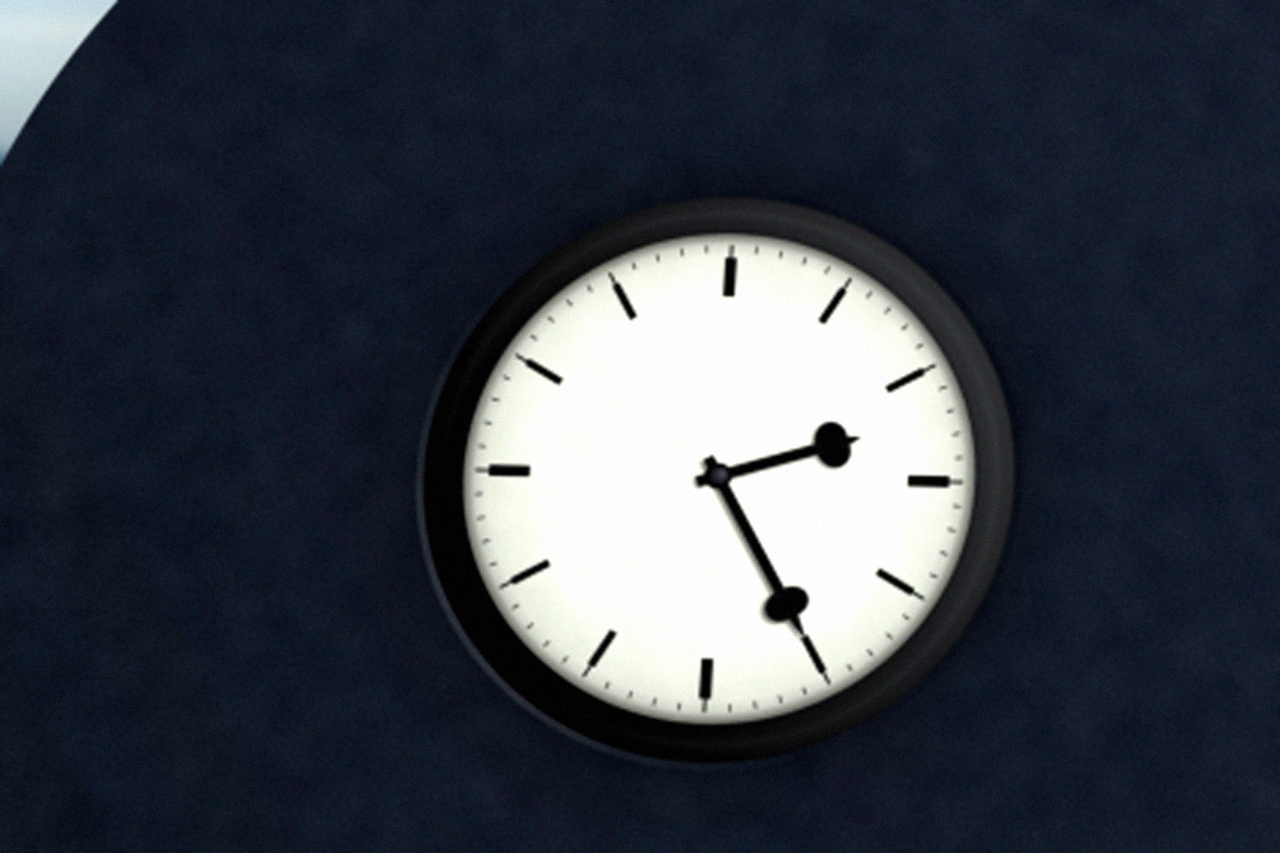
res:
h=2 m=25
